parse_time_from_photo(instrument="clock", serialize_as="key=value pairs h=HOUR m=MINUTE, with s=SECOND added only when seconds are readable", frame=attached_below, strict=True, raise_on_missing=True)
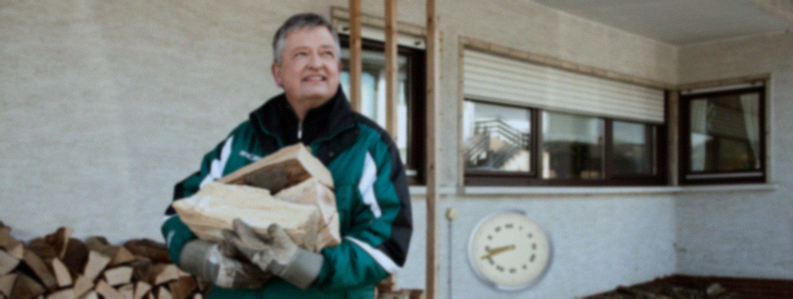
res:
h=8 m=42
